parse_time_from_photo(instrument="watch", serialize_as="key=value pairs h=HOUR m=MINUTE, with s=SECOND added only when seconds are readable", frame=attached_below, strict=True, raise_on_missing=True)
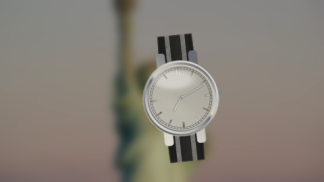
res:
h=7 m=11
